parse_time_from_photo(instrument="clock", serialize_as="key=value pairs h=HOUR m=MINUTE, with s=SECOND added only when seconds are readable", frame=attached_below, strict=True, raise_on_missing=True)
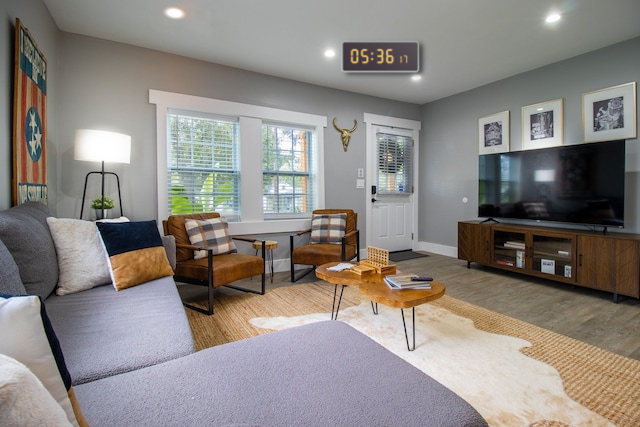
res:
h=5 m=36
